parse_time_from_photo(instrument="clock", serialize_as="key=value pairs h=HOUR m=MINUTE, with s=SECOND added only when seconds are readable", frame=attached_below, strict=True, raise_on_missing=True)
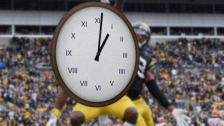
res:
h=1 m=1
